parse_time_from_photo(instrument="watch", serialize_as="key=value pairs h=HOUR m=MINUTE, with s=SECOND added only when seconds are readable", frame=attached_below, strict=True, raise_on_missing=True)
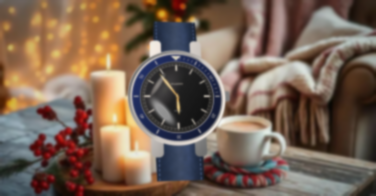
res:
h=5 m=54
